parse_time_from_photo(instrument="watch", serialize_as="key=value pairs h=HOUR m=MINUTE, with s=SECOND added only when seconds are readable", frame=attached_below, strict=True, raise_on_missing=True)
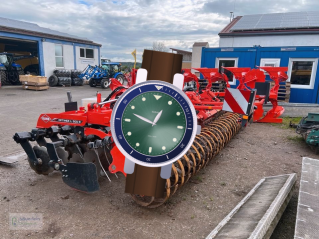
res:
h=12 m=48
